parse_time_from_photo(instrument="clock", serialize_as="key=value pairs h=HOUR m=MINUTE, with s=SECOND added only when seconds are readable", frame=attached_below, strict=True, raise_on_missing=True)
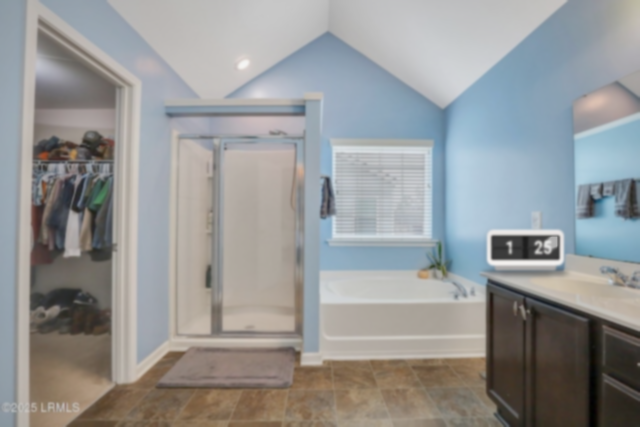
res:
h=1 m=25
